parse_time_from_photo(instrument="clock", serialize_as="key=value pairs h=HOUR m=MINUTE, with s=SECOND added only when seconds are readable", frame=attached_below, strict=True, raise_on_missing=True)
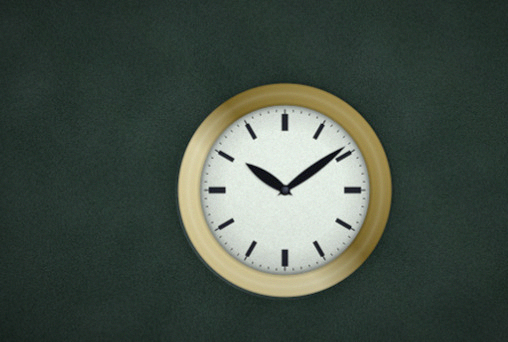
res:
h=10 m=9
